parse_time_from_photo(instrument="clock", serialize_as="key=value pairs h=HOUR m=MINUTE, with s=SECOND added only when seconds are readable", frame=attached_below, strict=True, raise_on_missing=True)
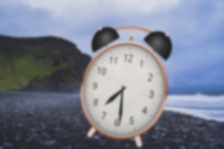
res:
h=7 m=29
